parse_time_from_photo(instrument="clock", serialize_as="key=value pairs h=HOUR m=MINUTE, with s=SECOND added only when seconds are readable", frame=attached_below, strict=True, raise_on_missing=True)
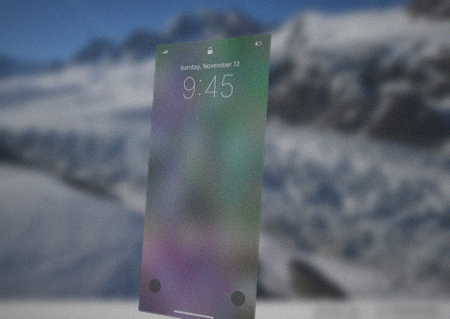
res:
h=9 m=45
